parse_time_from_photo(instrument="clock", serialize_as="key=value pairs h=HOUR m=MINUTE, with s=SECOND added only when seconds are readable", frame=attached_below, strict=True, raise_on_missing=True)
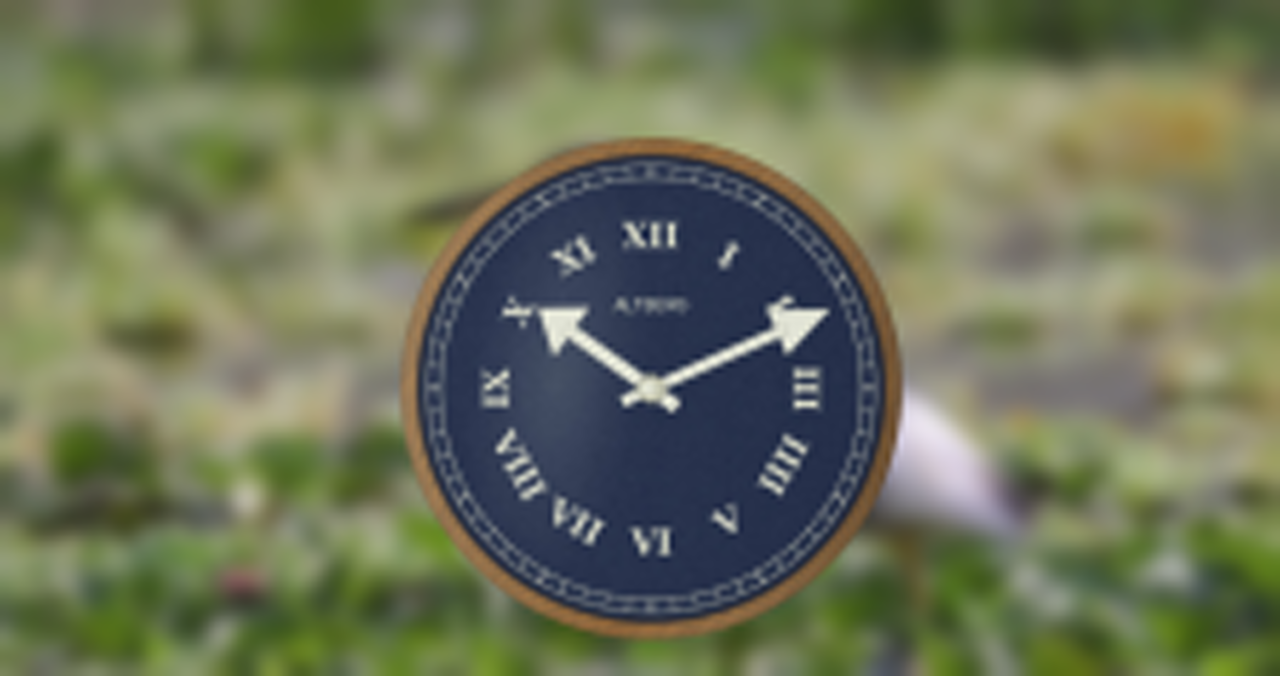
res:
h=10 m=11
